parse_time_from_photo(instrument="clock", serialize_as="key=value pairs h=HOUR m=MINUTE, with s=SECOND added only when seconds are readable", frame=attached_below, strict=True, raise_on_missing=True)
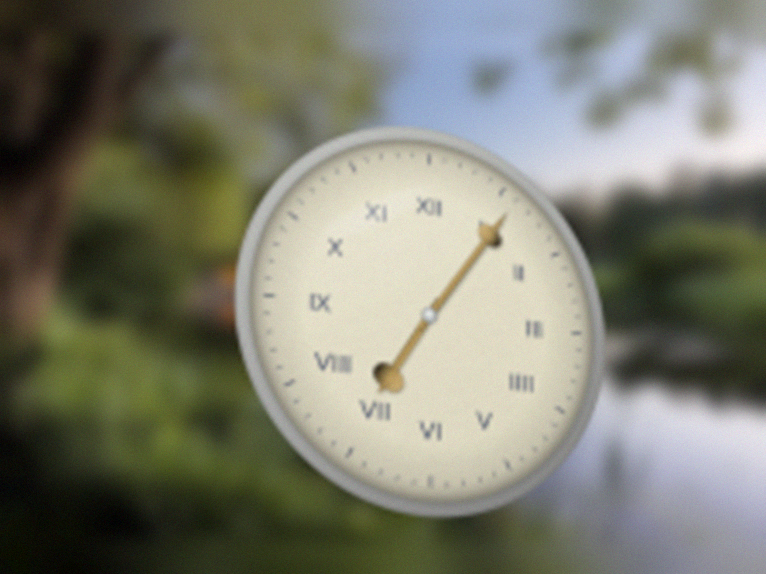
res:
h=7 m=6
